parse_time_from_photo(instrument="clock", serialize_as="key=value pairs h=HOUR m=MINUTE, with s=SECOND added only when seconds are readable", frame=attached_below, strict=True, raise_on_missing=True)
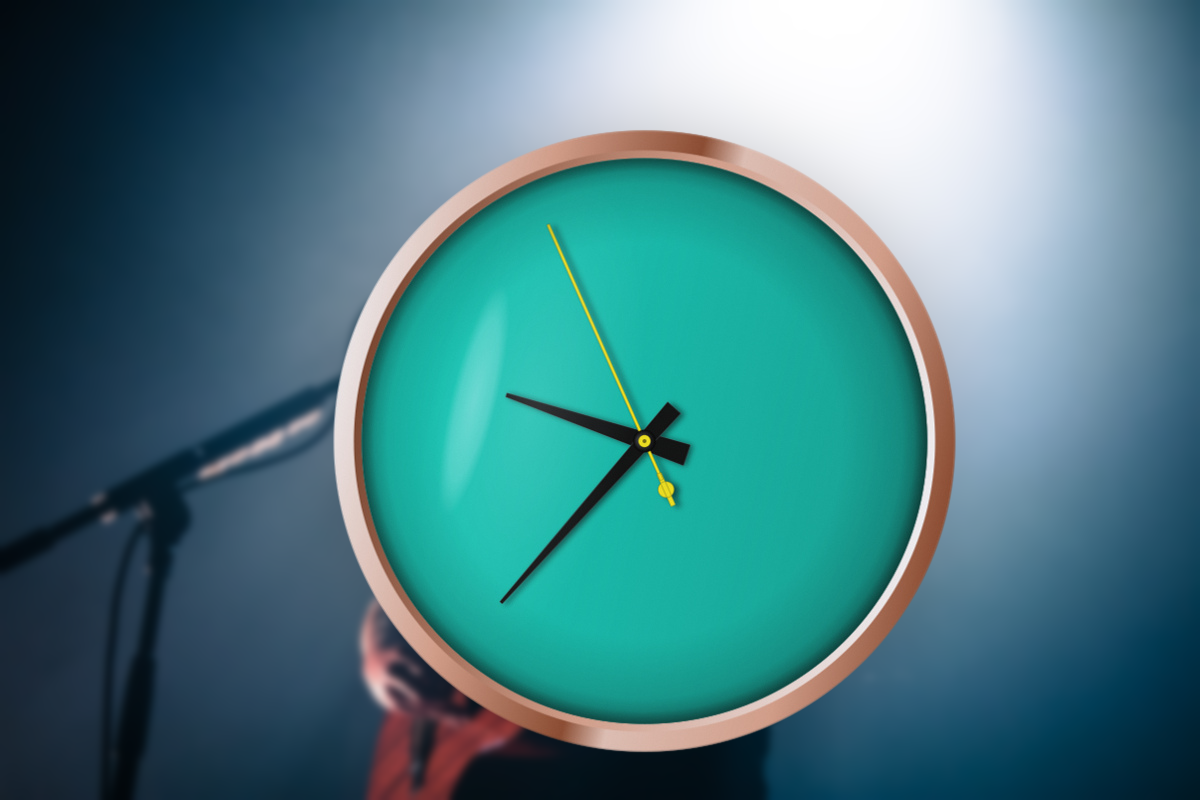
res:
h=9 m=36 s=56
